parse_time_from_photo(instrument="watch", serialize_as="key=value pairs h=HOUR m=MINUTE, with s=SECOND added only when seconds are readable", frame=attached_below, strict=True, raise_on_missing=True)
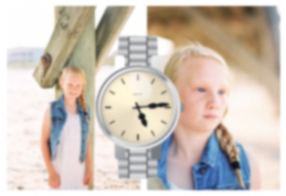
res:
h=5 m=14
